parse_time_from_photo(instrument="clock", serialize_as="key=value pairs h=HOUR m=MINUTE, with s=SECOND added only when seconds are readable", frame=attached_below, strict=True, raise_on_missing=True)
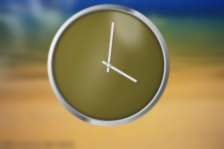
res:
h=4 m=1
